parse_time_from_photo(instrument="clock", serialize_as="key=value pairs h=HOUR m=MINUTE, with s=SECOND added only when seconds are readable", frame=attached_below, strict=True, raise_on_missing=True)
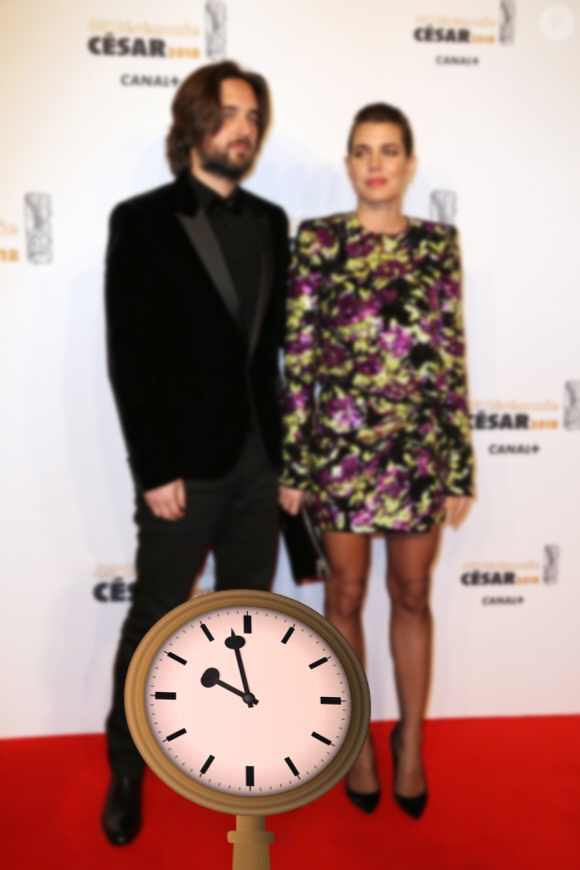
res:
h=9 m=58
